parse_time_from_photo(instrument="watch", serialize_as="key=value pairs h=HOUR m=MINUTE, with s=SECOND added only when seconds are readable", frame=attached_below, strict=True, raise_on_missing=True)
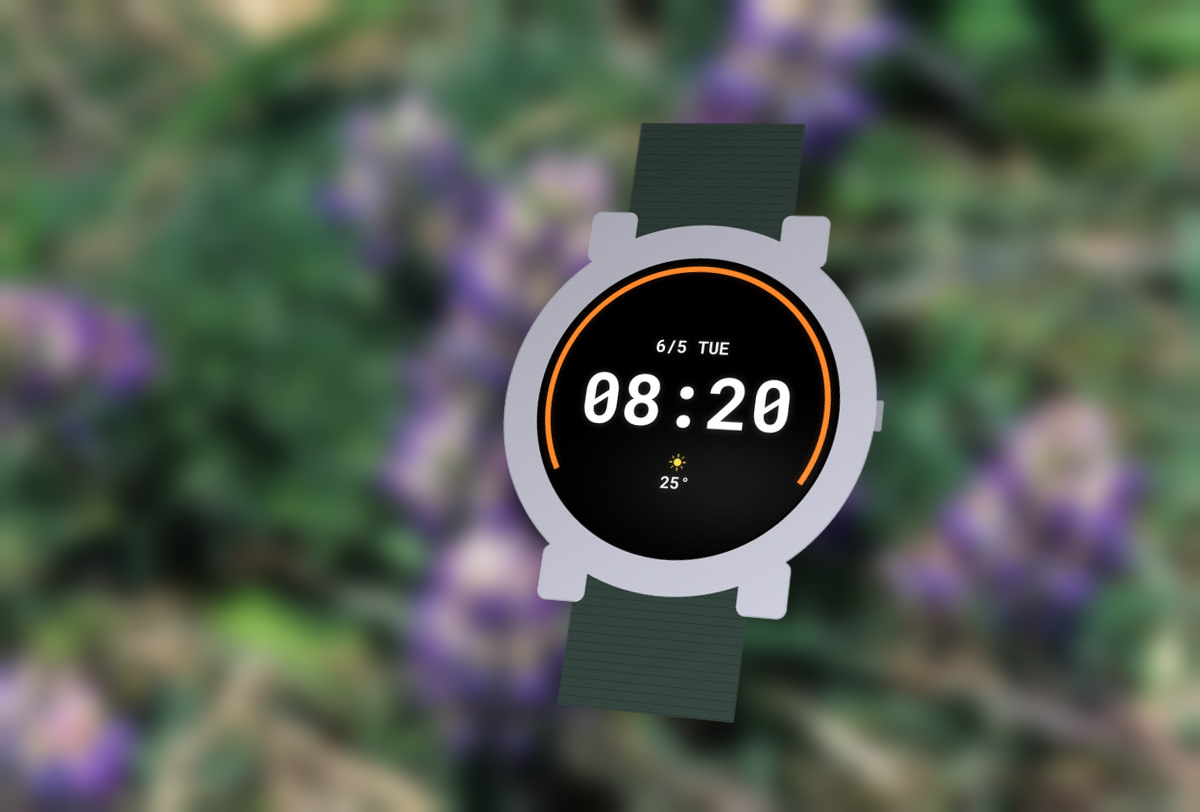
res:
h=8 m=20
